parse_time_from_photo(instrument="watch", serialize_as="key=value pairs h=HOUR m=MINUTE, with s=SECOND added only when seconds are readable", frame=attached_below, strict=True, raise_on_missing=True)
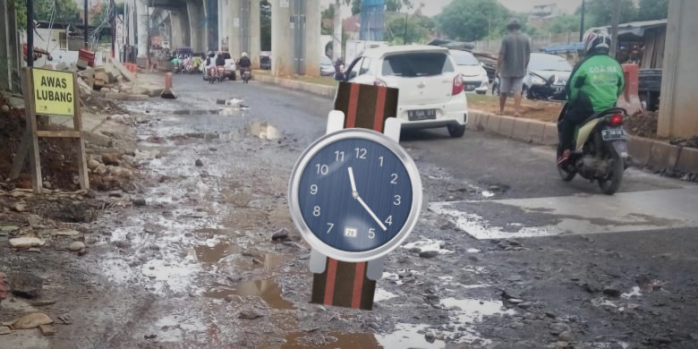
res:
h=11 m=22
